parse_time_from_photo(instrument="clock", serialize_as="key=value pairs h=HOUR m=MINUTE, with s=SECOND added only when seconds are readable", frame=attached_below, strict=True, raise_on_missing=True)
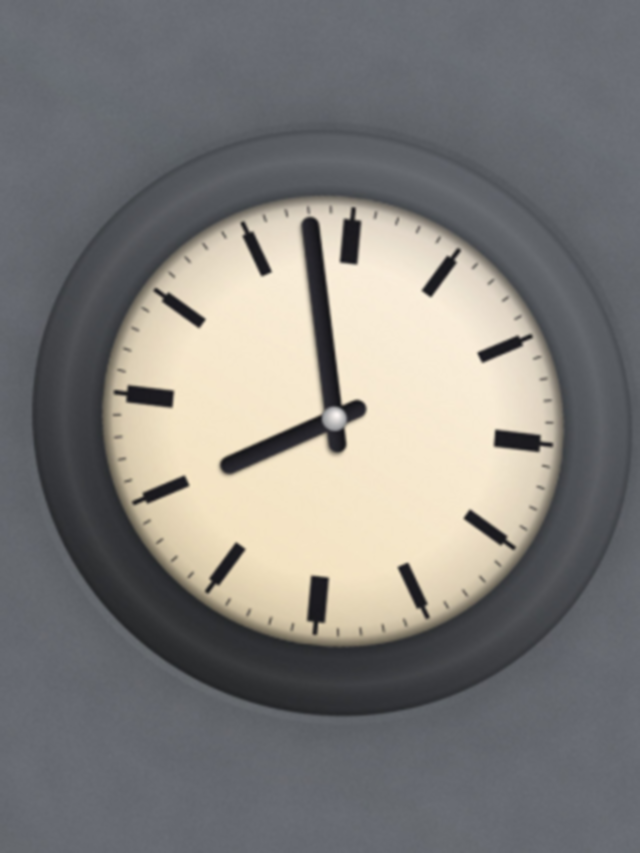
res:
h=7 m=58
